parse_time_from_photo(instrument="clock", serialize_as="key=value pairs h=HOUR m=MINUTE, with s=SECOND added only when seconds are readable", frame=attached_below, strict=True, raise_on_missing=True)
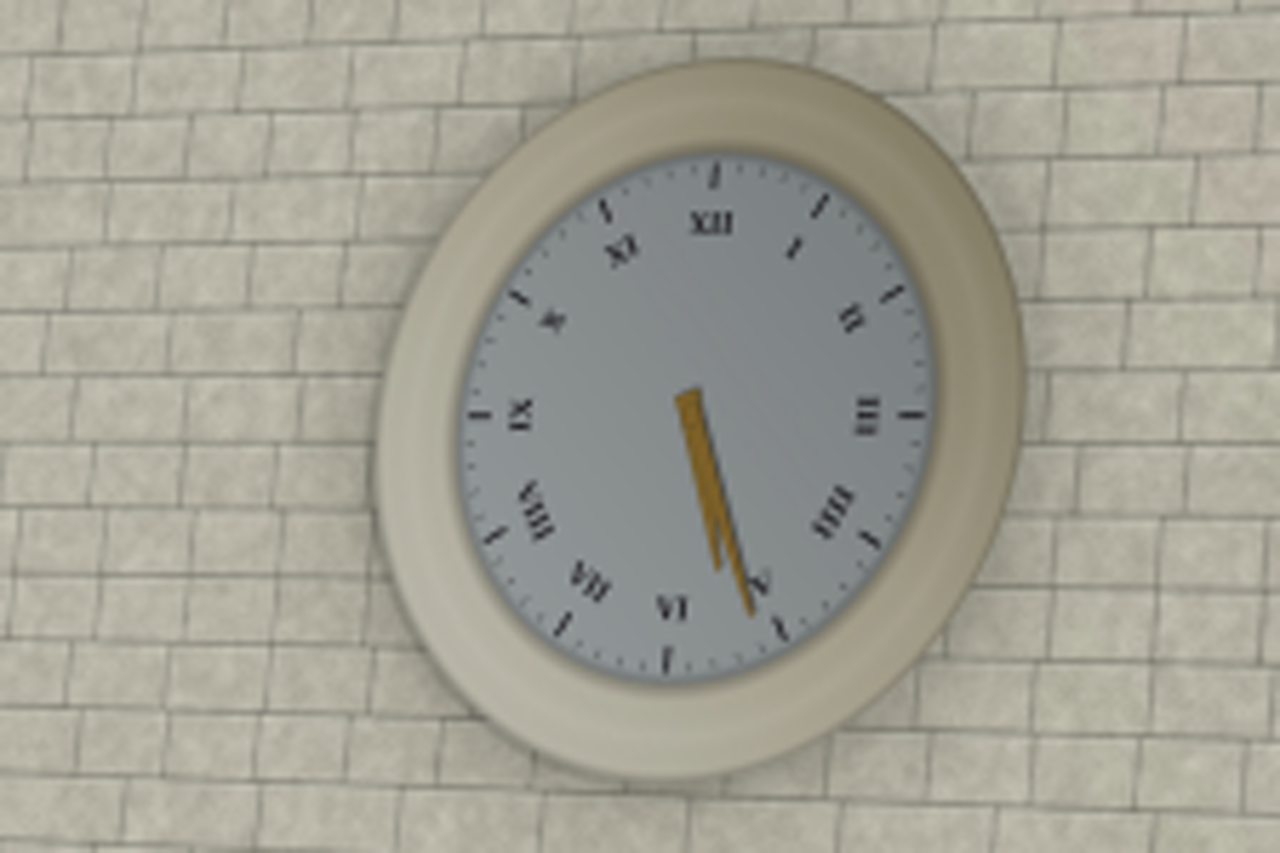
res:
h=5 m=26
